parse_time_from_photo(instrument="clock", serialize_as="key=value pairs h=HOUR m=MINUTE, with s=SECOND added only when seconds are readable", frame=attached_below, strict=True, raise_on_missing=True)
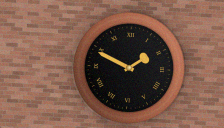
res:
h=1 m=49
